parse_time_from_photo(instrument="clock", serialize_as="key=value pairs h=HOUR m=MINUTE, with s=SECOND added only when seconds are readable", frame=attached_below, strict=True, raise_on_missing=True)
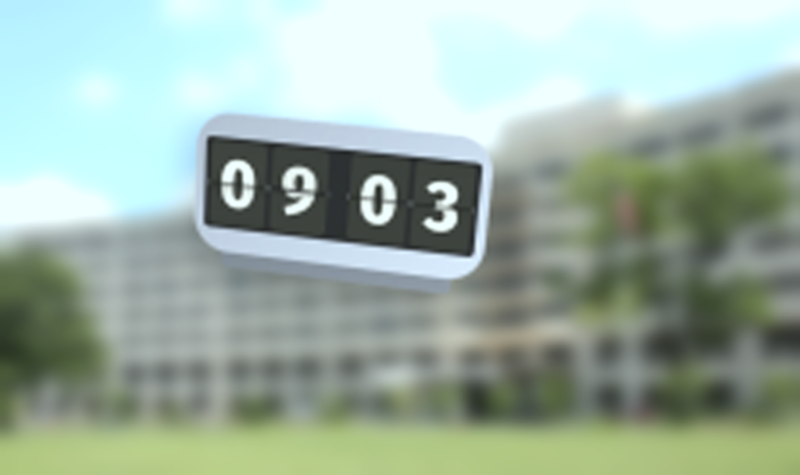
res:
h=9 m=3
